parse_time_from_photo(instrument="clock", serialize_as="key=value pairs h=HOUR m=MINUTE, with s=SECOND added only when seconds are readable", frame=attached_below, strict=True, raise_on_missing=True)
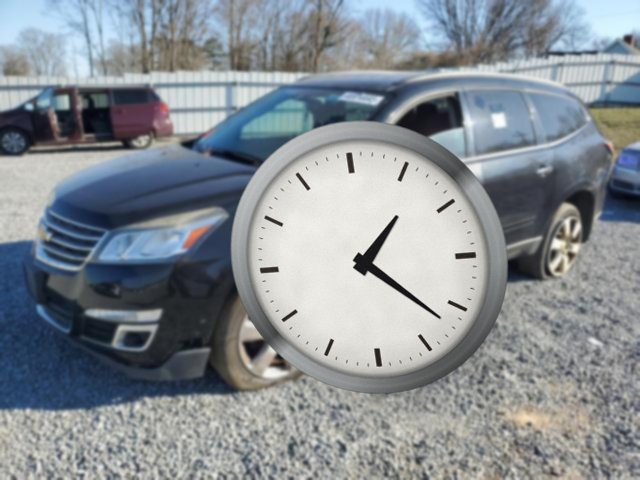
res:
h=1 m=22
